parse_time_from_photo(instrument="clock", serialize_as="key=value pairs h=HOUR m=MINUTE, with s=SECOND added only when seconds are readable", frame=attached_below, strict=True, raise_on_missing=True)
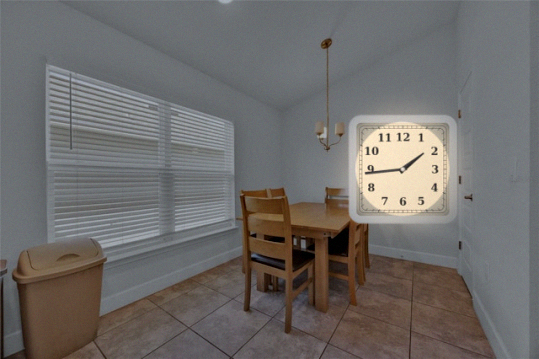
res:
h=1 m=44
